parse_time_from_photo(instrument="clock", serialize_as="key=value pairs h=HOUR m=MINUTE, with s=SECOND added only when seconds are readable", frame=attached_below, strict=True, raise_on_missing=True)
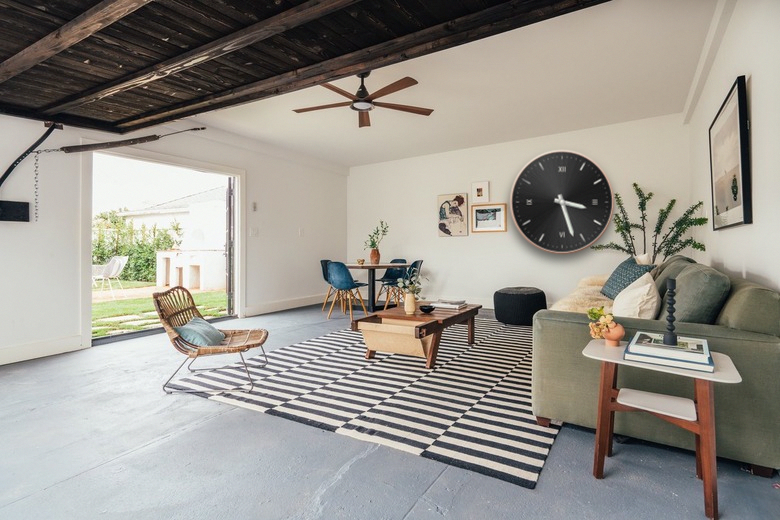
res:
h=3 m=27
